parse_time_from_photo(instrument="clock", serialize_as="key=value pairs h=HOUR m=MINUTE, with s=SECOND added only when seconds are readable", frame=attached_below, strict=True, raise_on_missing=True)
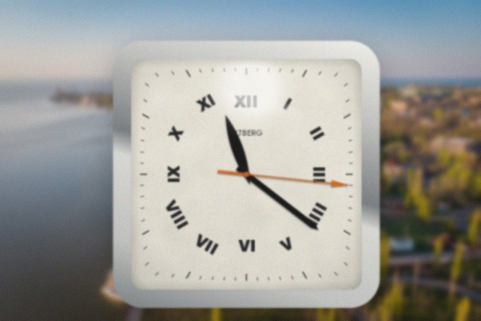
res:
h=11 m=21 s=16
